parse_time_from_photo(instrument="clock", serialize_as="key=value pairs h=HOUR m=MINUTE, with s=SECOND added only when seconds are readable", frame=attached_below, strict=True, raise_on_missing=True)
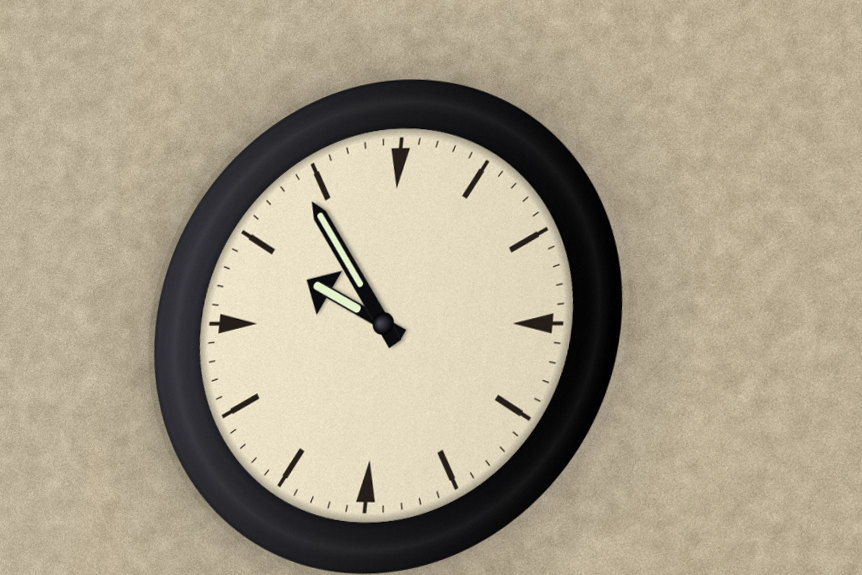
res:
h=9 m=54
